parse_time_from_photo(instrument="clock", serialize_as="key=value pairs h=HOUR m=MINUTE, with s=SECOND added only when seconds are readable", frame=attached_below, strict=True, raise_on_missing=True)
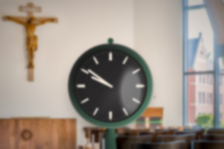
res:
h=9 m=51
